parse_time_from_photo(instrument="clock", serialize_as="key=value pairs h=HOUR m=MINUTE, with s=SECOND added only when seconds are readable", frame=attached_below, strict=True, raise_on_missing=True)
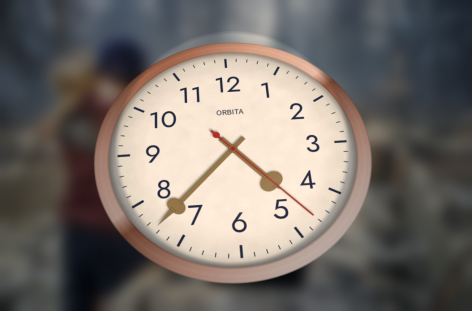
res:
h=4 m=37 s=23
